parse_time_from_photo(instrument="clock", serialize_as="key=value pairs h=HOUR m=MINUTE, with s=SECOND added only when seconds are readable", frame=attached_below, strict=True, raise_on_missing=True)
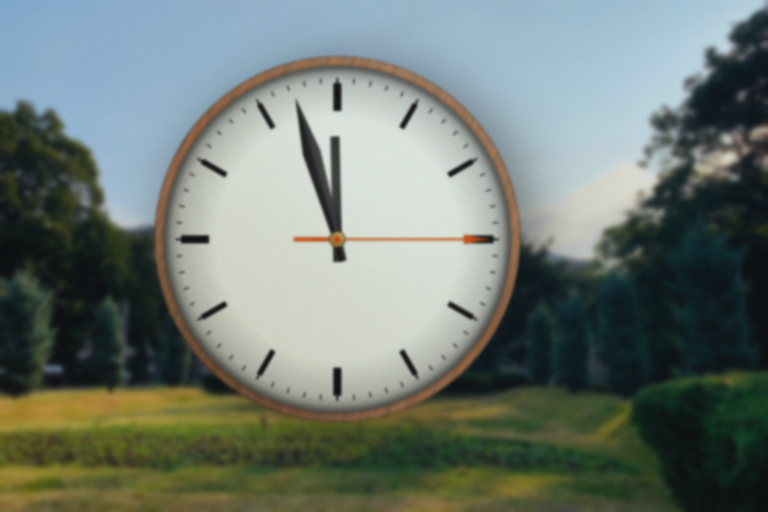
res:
h=11 m=57 s=15
